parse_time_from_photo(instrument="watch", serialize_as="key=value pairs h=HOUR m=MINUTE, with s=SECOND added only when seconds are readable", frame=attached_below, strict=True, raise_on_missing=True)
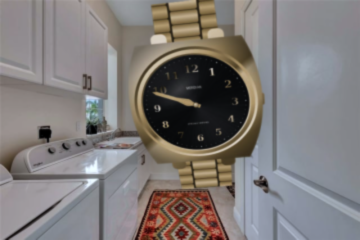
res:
h=9 m=49
